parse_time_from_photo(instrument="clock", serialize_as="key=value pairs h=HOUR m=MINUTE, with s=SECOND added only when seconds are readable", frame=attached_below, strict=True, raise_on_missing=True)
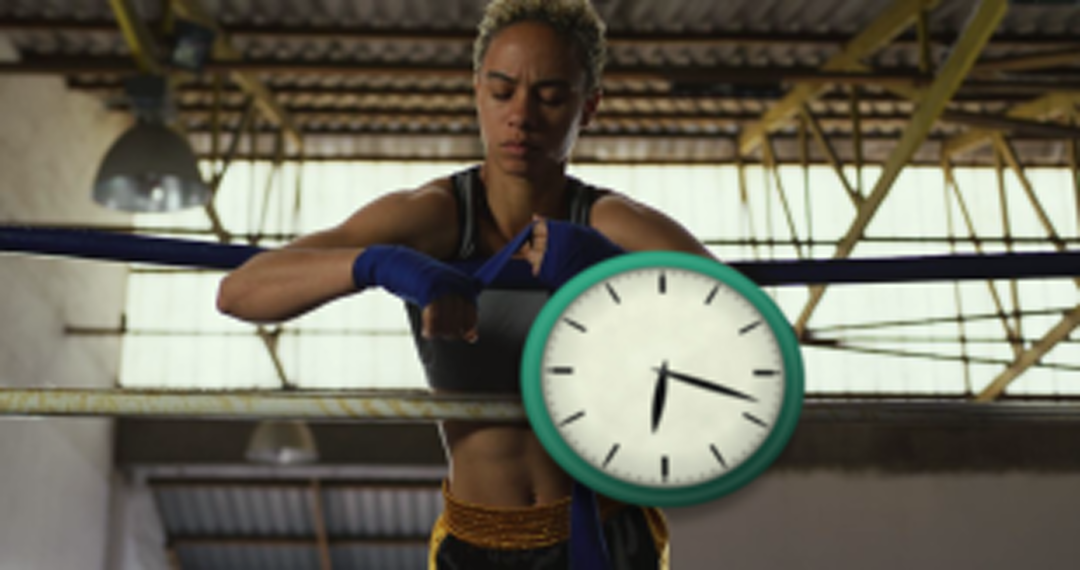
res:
h=6 m=18
